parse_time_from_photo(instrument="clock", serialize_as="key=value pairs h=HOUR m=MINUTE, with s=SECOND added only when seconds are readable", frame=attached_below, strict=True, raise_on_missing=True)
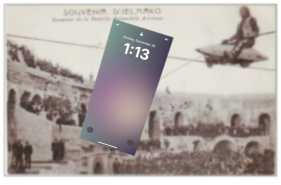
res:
h=1 m=13
